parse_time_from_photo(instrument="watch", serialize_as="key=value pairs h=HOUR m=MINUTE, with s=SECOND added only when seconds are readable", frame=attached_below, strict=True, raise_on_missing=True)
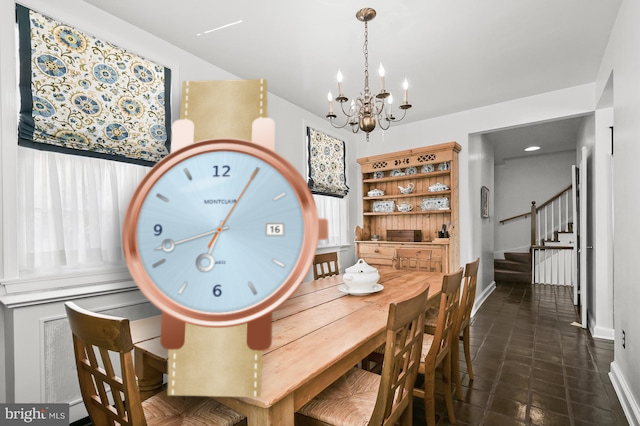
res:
h=6 m=42 s=5
